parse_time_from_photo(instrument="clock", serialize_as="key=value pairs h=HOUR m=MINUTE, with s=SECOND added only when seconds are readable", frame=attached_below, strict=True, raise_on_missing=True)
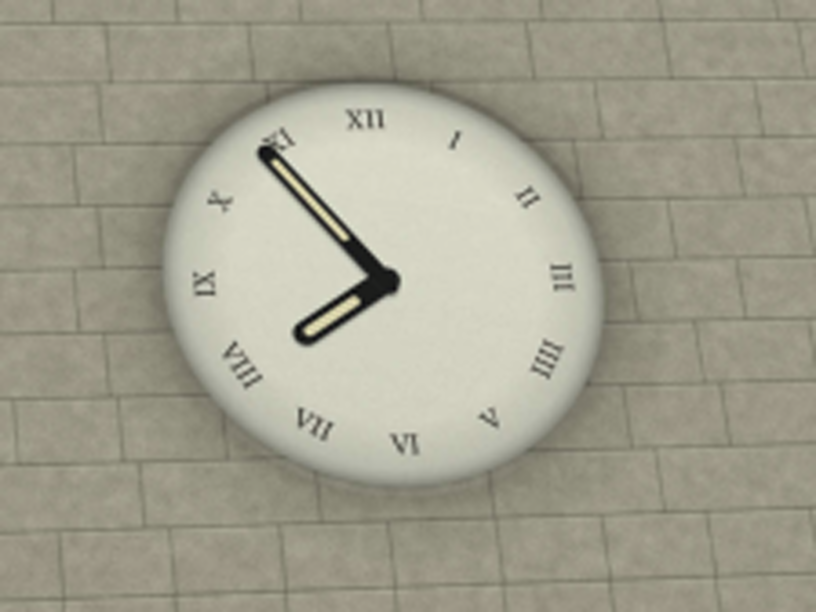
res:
h=7 m=54
